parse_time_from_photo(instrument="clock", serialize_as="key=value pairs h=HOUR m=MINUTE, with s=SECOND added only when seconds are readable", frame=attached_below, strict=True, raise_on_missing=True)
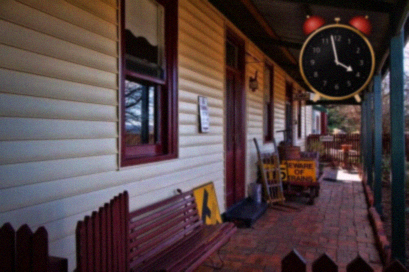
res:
h=3 m=58
